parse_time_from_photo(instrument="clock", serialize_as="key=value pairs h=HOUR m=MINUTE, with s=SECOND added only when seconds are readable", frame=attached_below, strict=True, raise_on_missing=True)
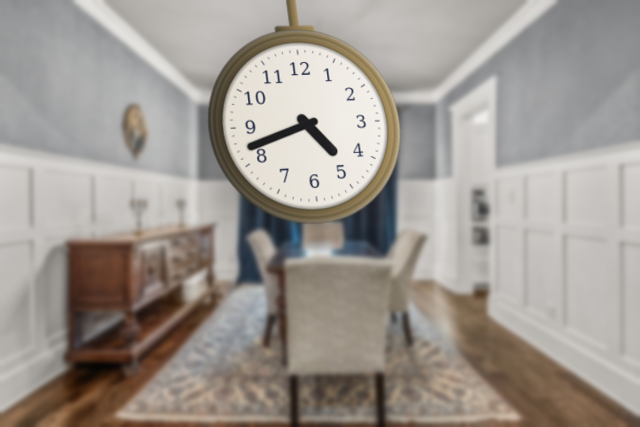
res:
h=4 m=42
